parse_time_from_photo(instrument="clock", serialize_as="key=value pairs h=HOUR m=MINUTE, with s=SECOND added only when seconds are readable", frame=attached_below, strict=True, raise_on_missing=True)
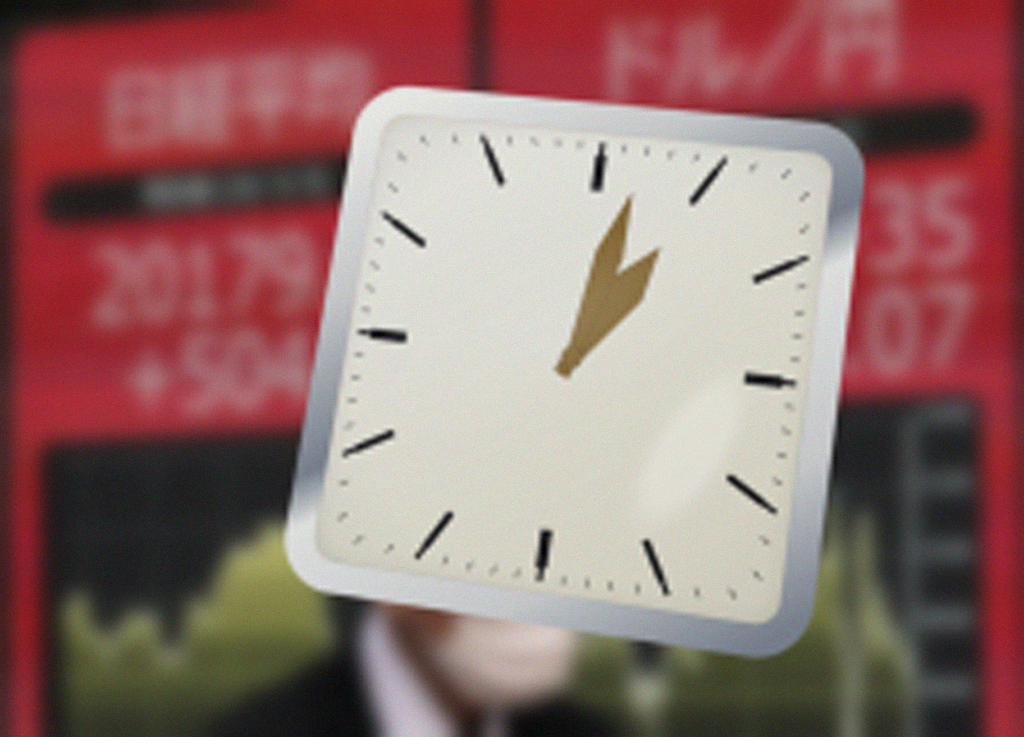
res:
h=1 m=2
